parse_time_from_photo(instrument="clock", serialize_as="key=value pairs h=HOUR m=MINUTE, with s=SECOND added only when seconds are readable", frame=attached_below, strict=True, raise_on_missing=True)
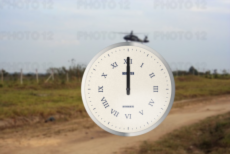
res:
h=12 m=0
